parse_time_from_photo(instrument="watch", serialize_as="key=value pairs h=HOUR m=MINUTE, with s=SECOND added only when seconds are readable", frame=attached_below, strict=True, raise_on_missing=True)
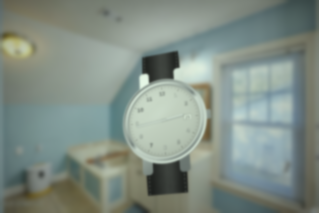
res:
h=2 m=44
